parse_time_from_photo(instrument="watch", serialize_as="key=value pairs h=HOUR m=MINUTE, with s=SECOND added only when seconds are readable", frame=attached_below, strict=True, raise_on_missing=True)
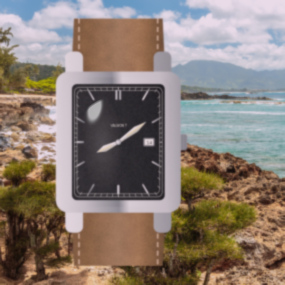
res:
h=8 m=9
